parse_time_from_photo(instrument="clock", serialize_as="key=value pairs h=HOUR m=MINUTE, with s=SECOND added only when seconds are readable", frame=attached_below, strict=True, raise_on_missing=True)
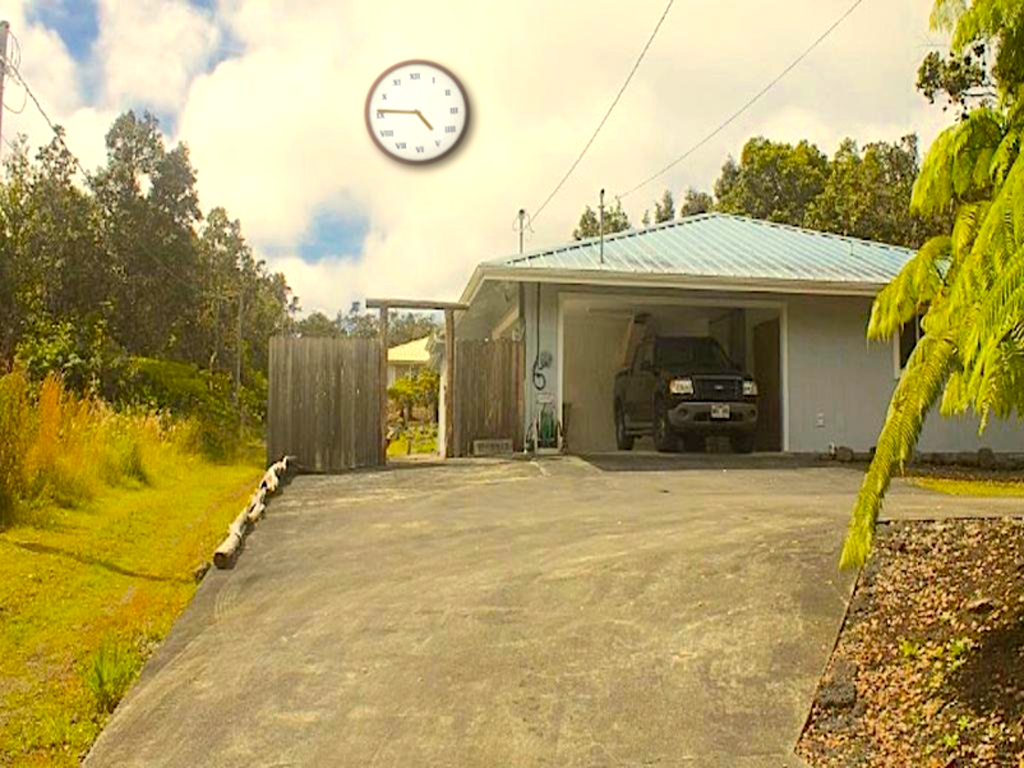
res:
h=4 m=46
